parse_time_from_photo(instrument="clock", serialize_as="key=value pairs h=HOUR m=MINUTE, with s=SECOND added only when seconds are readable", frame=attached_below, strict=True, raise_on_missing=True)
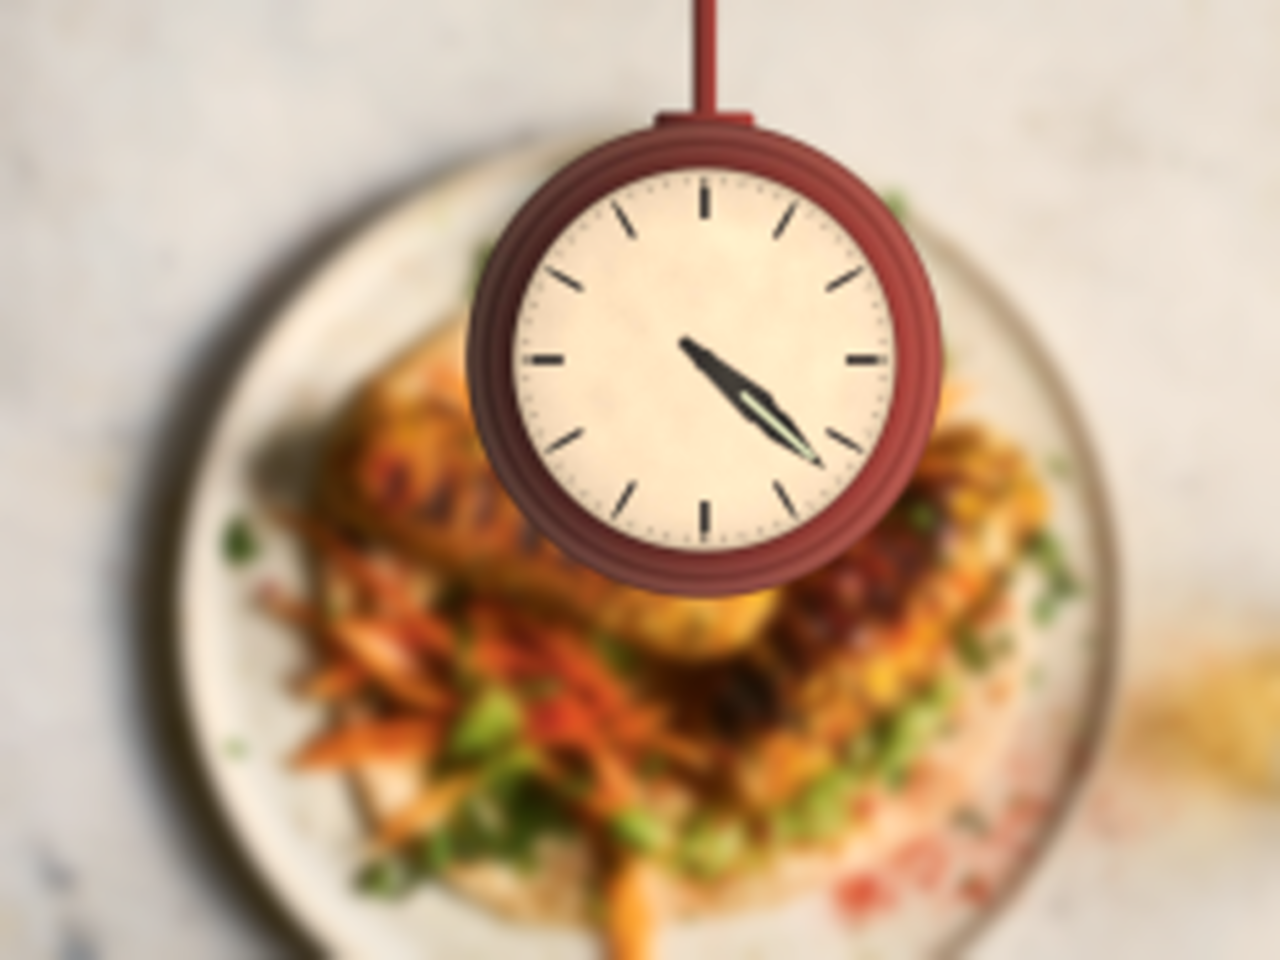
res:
h=4 m=22
